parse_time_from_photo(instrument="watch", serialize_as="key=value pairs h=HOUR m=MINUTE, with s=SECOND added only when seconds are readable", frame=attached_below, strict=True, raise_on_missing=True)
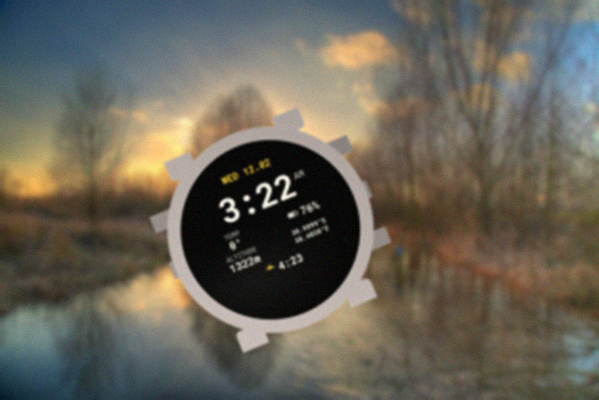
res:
h=3 m=22
